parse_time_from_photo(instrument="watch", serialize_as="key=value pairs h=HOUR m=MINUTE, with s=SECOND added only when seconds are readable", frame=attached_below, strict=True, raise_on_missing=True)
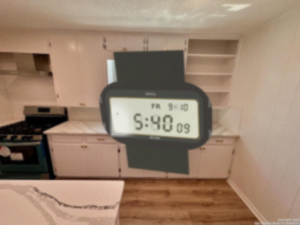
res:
h=5 m=40
